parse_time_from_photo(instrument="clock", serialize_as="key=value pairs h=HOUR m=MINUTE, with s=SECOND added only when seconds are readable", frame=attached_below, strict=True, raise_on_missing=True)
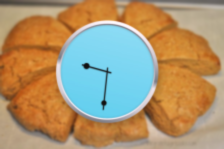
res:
h=9 m=31
